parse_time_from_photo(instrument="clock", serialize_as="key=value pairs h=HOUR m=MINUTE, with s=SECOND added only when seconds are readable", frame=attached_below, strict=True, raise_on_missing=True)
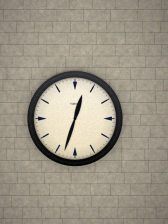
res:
h=12 m=33
